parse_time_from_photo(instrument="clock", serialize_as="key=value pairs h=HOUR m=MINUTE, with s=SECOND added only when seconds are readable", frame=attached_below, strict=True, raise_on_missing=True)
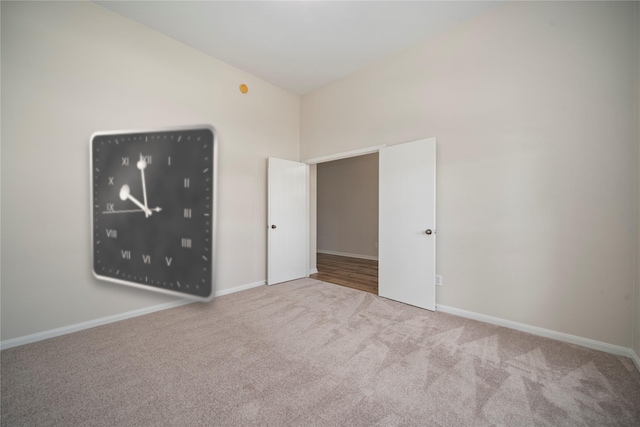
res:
h=9 m=58 s=44
